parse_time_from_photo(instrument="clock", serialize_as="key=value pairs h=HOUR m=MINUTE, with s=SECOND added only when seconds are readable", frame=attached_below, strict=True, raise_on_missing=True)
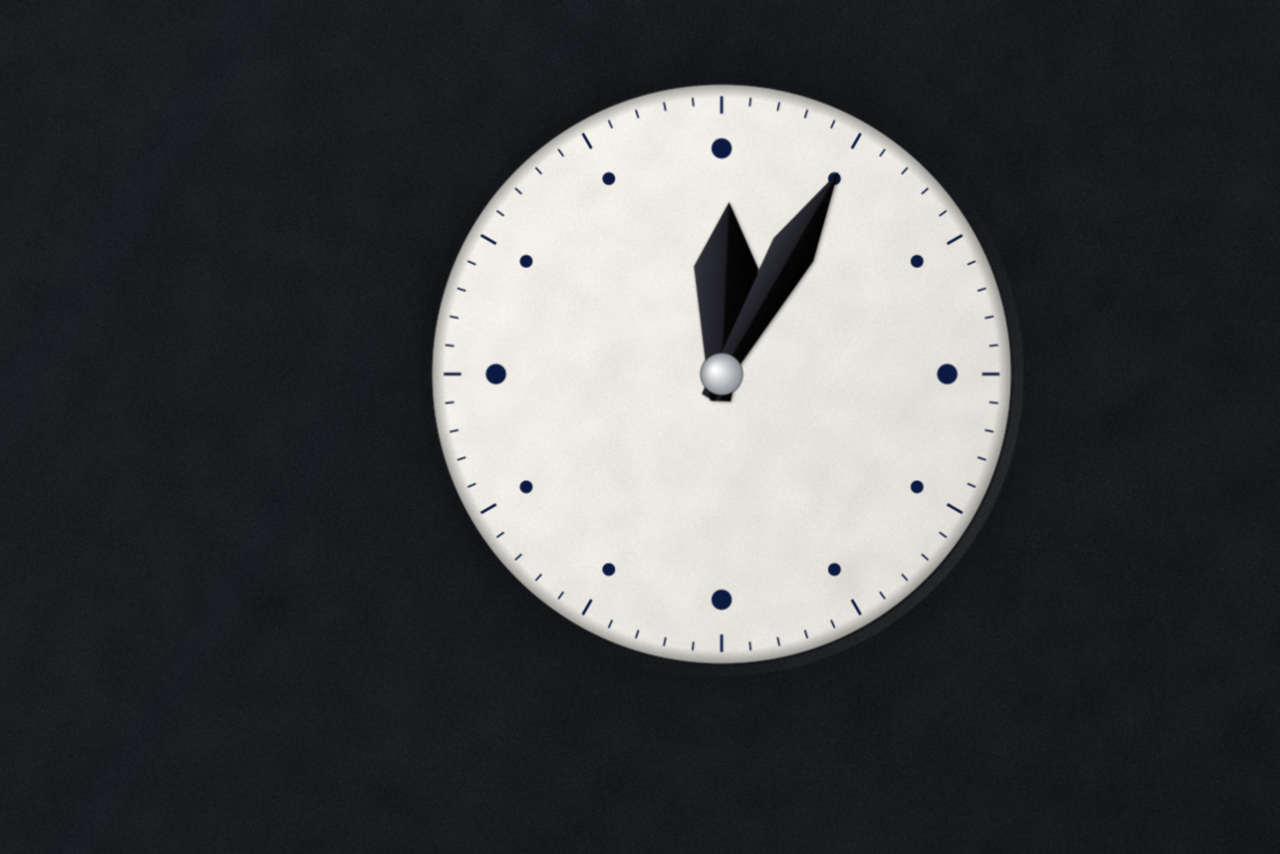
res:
h=12 m=5
